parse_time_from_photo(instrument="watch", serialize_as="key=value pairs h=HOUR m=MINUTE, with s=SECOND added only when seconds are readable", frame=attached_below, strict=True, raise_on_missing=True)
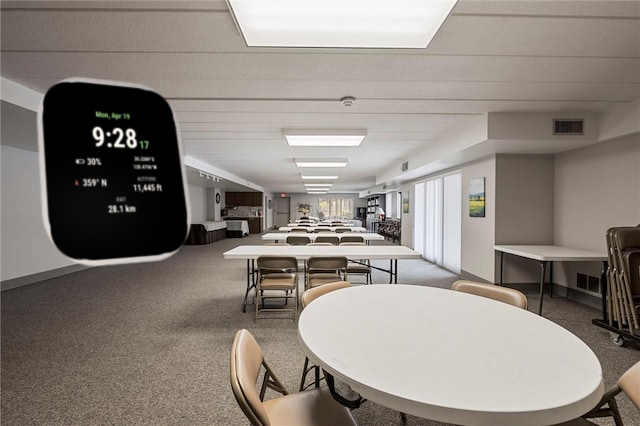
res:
h=9 m=28 s=17
